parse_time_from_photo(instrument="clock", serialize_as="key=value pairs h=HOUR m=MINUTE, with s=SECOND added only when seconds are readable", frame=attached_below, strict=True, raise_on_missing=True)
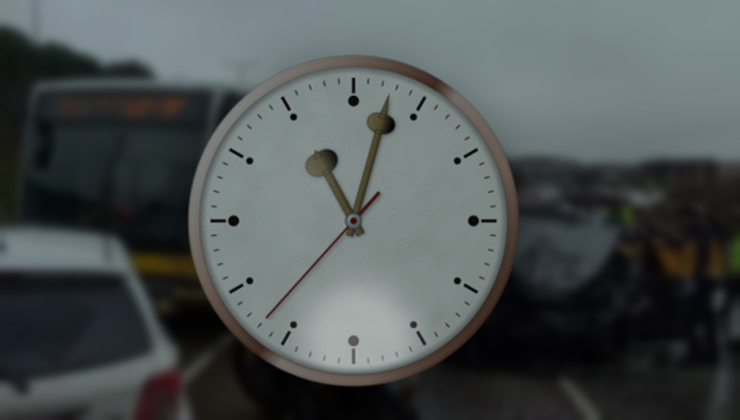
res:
h=11 m=2 s=37
